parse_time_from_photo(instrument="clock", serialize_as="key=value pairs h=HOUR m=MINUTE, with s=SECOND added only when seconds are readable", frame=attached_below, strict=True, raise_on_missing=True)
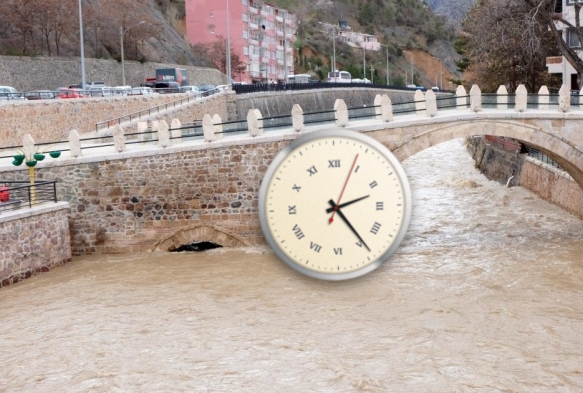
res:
h=2 m=24 s=4
